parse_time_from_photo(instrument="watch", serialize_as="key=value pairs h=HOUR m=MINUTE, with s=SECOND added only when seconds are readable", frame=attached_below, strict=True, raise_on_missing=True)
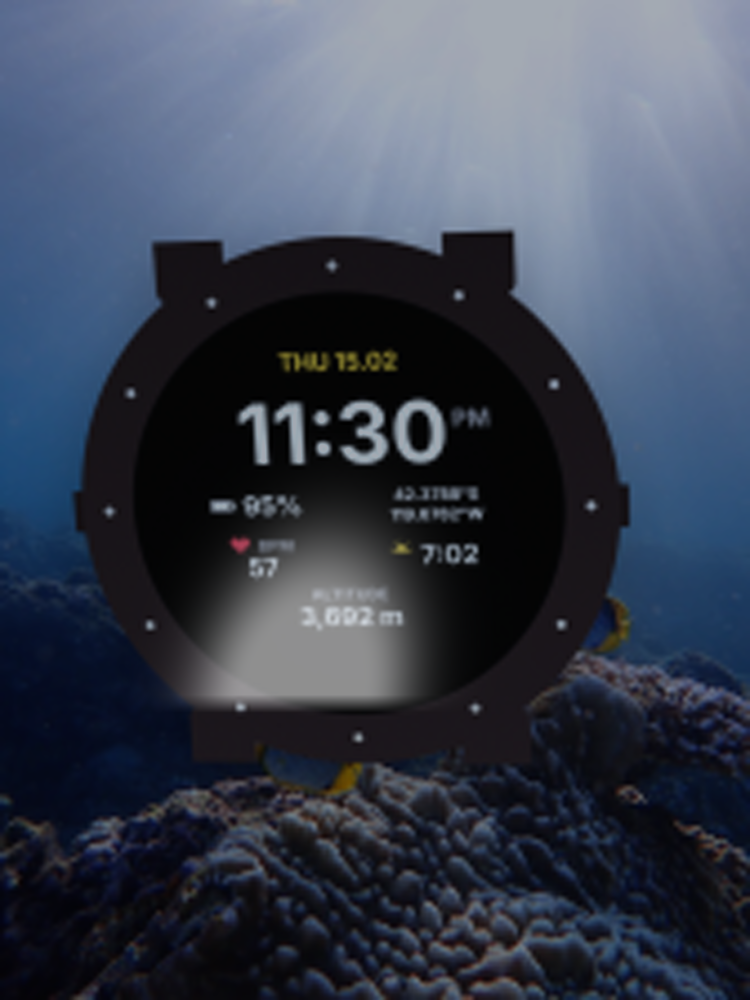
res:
h=11 m=30
